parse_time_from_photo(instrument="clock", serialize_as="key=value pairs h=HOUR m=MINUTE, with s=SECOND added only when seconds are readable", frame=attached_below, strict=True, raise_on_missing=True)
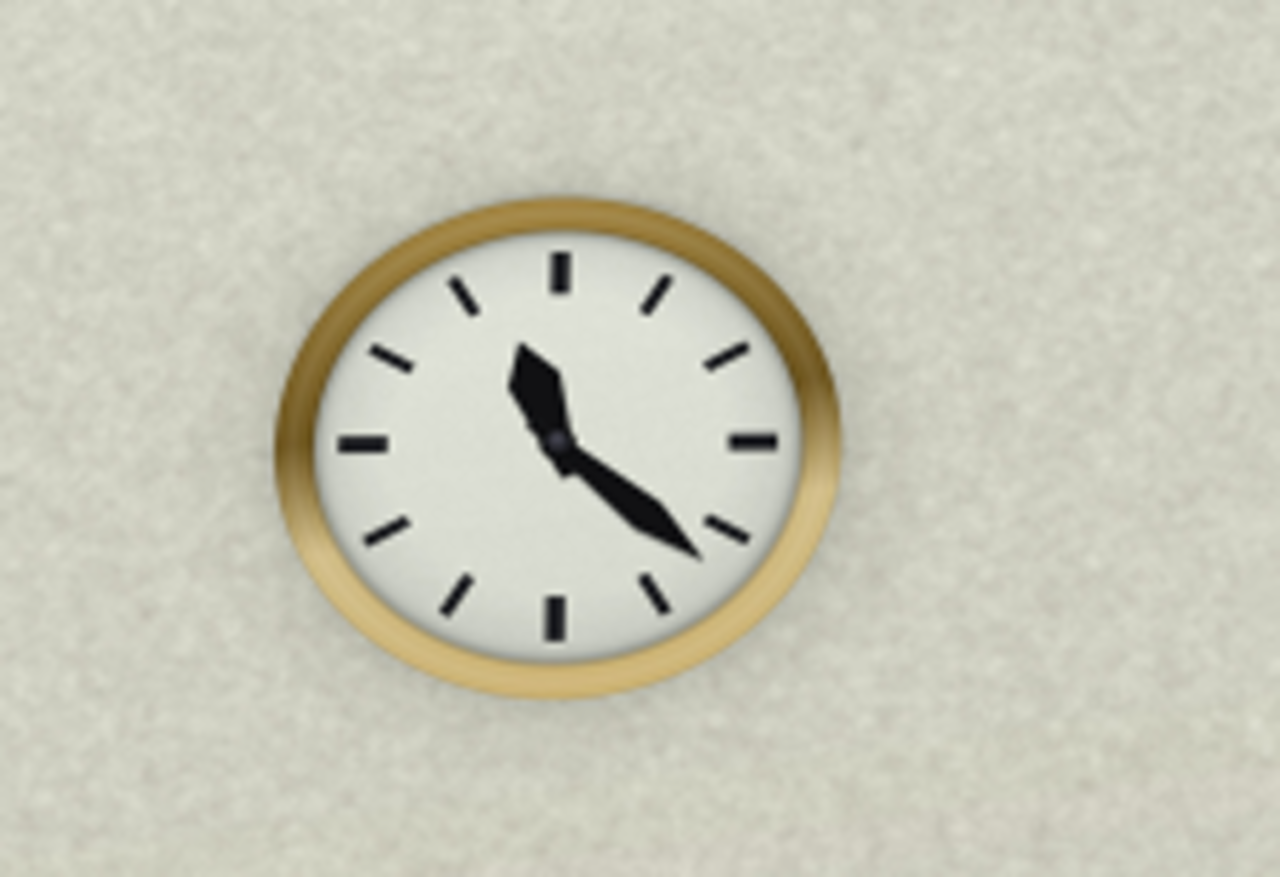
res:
h=11 m=22
